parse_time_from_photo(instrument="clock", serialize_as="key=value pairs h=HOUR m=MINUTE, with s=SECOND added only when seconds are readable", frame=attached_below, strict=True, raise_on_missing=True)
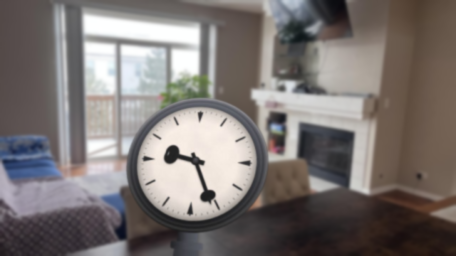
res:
h=9 m=26
